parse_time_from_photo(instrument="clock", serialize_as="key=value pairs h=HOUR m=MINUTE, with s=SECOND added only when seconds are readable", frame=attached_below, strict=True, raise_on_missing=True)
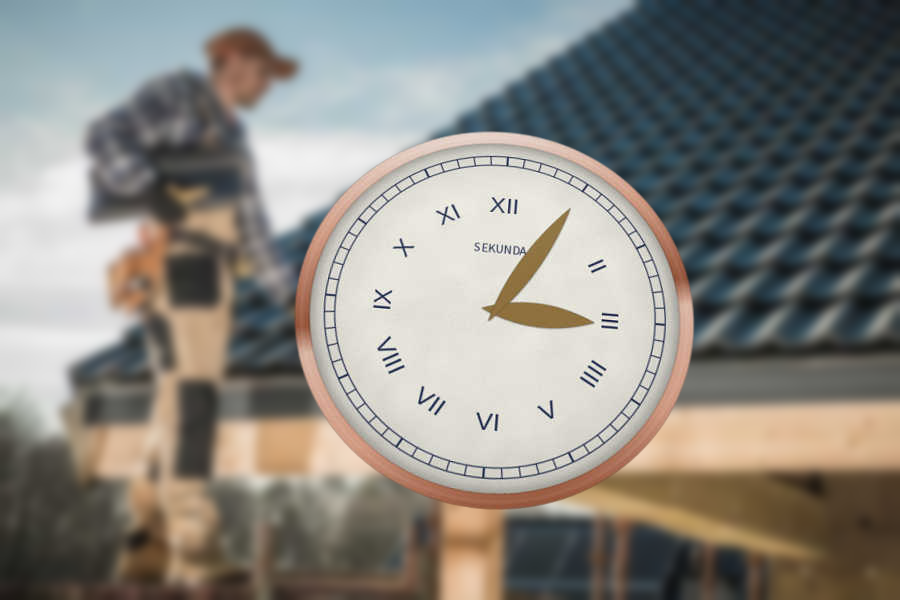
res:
h=3 m=5
